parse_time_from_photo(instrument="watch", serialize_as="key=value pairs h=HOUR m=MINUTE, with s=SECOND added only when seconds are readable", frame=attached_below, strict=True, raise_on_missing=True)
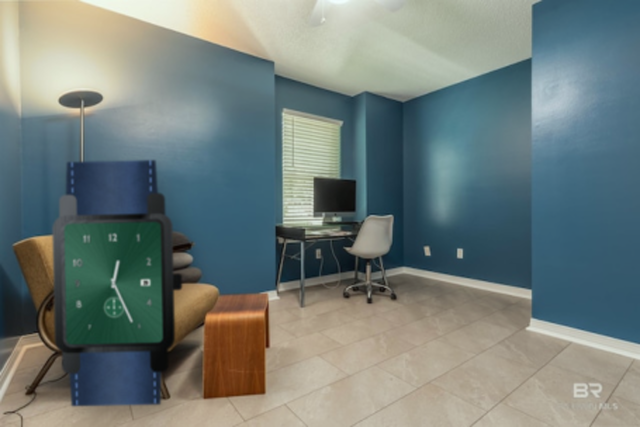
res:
h=12 m=26
